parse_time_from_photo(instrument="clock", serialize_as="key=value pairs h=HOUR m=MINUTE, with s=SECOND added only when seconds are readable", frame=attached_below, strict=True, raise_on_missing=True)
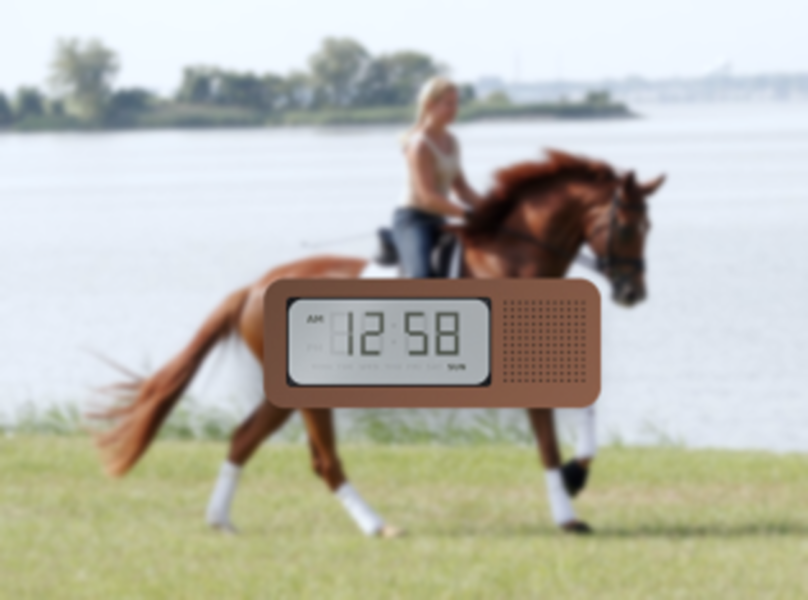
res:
h=12 m=58
